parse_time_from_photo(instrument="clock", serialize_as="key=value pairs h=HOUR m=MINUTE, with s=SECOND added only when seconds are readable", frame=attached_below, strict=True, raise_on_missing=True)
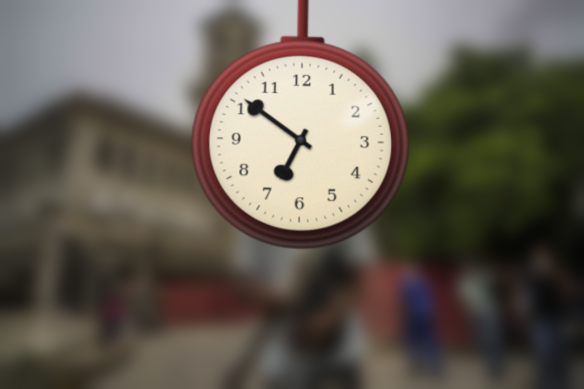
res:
h=6 m=51
